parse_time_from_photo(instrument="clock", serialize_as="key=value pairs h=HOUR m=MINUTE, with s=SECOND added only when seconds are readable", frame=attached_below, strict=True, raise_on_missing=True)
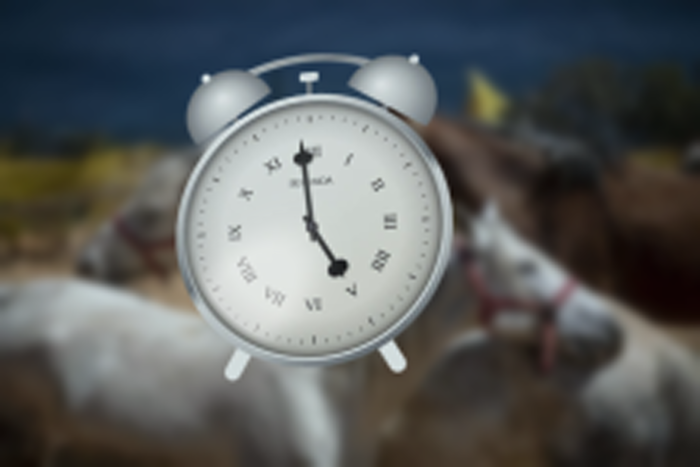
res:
h=4 m=59
